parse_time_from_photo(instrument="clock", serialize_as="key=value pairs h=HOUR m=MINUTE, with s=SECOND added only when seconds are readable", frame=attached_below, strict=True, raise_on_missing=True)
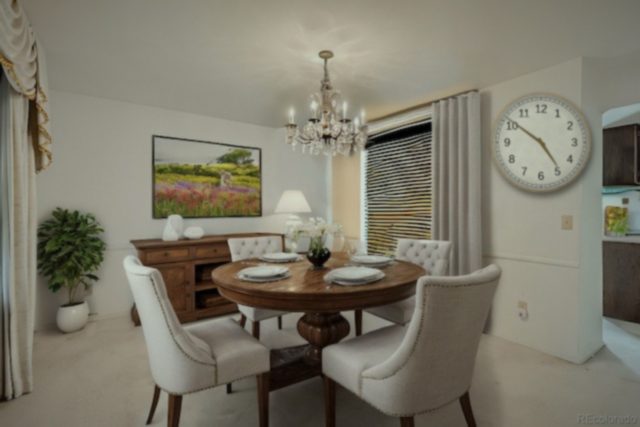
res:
h=4 m=51
